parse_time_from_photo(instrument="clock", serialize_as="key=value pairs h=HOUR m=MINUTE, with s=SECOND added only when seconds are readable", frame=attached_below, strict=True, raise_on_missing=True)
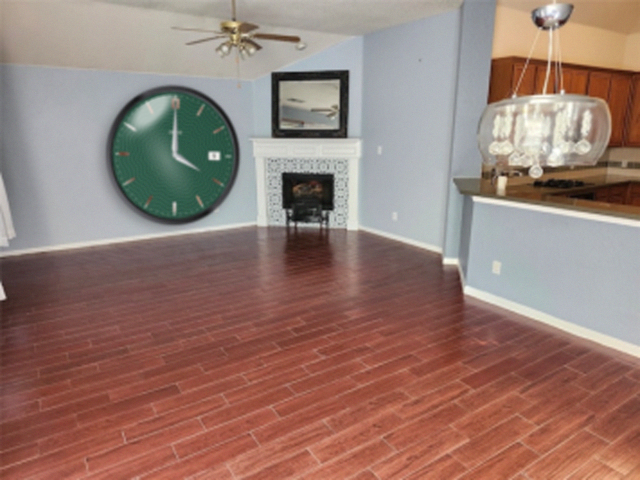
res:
h=4 m=0
